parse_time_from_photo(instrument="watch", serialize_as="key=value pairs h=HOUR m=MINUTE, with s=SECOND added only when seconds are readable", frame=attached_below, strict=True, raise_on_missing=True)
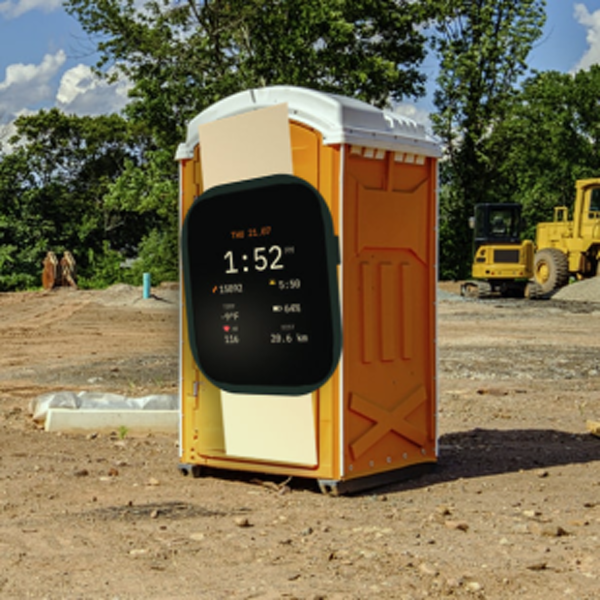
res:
h=1 m=52
